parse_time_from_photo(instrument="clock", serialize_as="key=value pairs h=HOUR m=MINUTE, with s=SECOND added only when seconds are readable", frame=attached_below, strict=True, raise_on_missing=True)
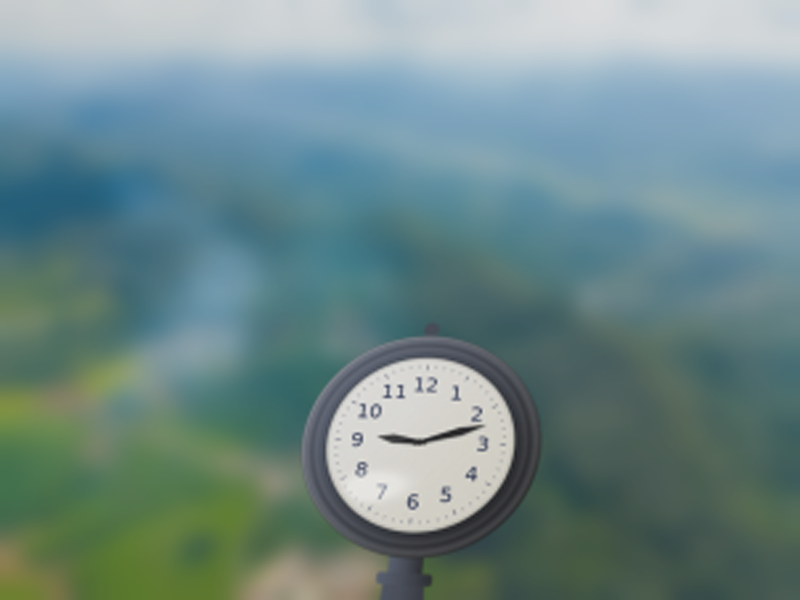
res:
h=9 m=12
